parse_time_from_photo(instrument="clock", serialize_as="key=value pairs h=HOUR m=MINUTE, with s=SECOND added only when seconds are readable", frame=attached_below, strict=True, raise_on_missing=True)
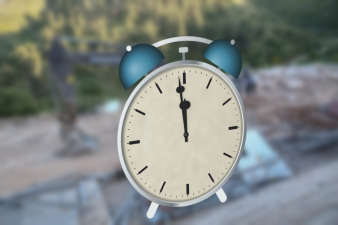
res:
h=11 m=59
